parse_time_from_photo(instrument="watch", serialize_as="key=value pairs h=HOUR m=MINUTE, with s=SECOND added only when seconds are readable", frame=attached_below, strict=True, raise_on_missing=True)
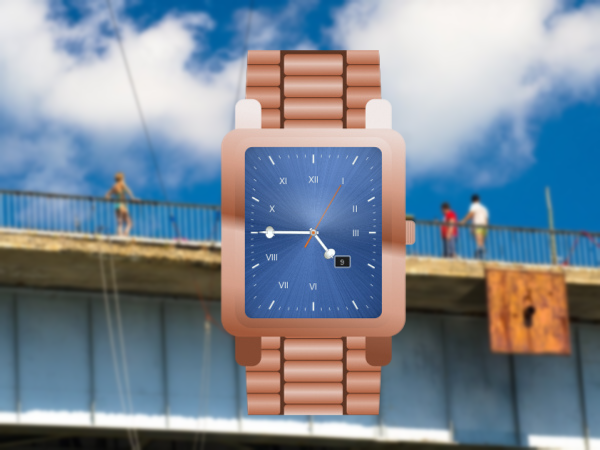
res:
h=4 m=45 s=5
